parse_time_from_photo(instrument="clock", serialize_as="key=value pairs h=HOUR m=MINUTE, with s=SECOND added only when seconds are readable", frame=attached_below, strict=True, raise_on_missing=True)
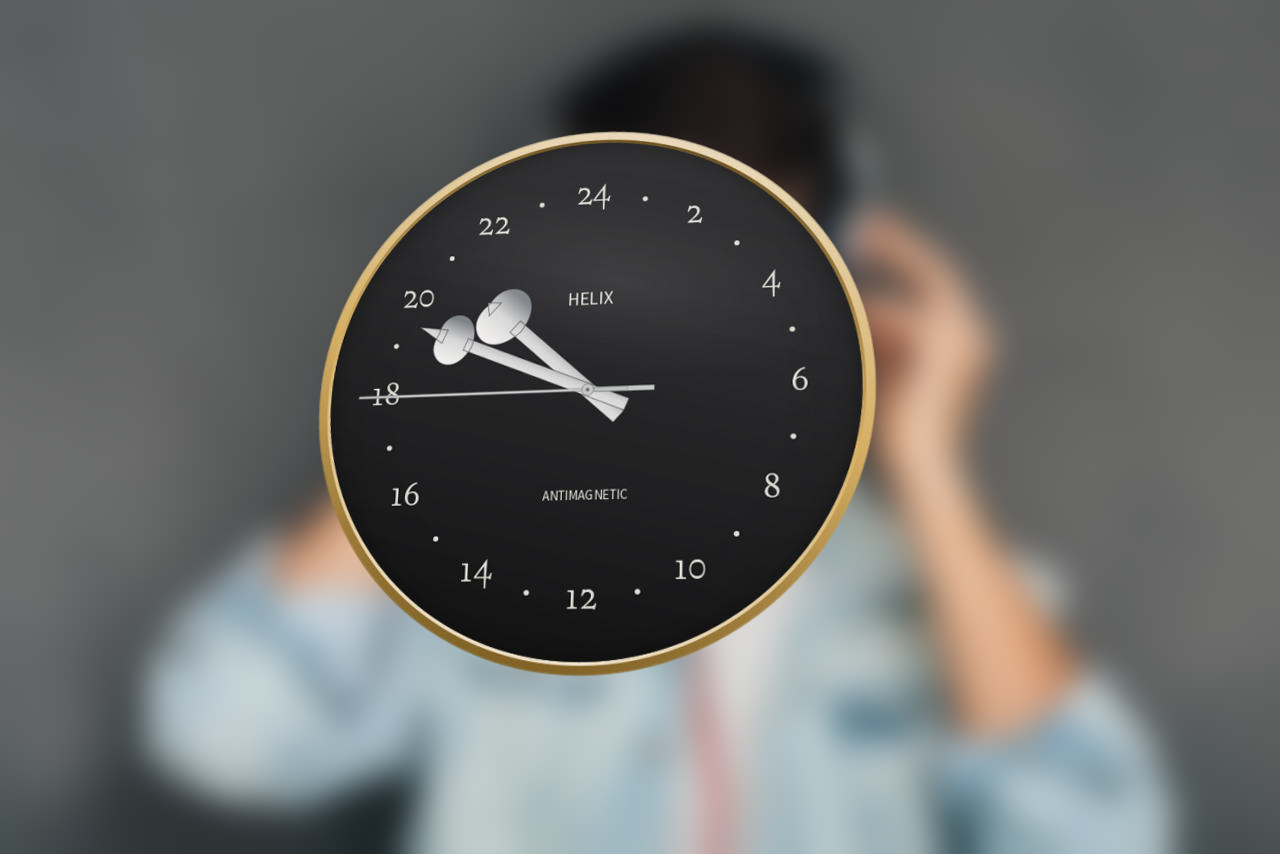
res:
h=20 m=48 s=45
